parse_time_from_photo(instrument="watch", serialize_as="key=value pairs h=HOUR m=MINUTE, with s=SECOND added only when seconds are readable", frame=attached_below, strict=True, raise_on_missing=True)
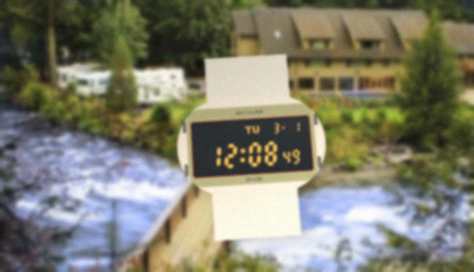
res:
h=12 m=8 s=49
